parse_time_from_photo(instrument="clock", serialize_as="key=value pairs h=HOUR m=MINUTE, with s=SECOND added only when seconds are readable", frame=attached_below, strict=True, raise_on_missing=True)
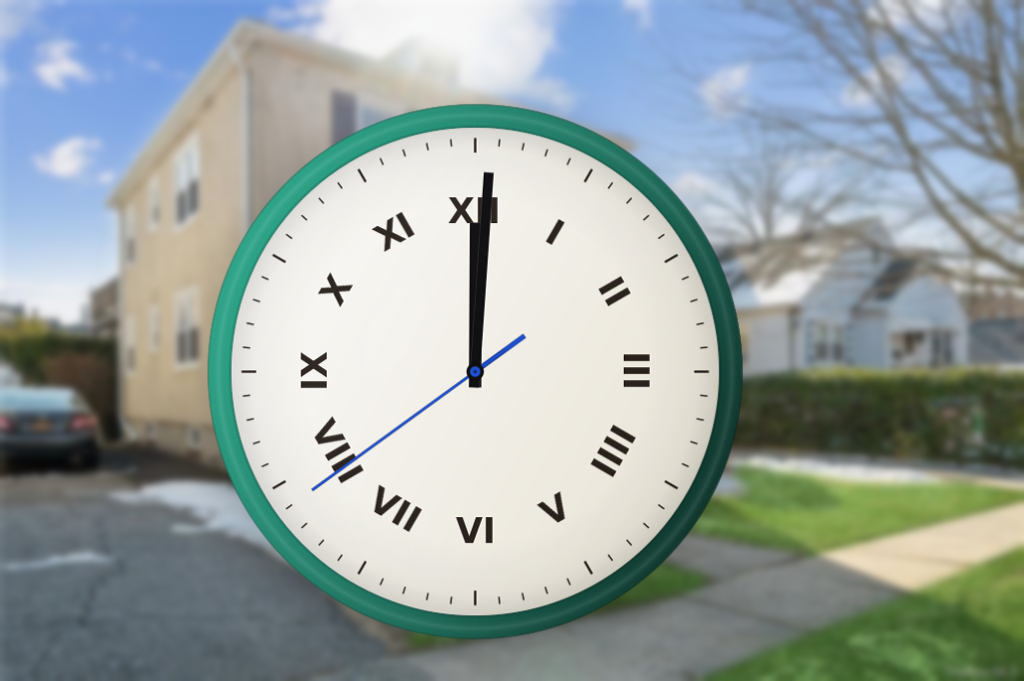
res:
h=12 m=0 s=39
